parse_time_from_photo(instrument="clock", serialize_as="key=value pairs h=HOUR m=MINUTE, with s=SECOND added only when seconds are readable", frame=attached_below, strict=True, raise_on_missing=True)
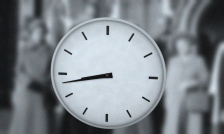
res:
h=8 m=43
